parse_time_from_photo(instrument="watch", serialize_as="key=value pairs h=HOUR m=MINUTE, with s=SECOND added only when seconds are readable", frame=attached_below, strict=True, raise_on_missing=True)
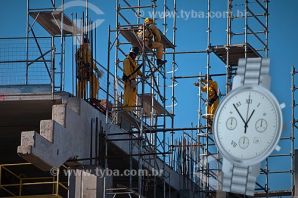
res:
h=12 m=53
